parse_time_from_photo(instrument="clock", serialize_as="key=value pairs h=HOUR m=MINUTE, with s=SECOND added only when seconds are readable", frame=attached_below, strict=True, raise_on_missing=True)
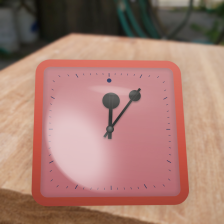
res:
h=12 m=6
